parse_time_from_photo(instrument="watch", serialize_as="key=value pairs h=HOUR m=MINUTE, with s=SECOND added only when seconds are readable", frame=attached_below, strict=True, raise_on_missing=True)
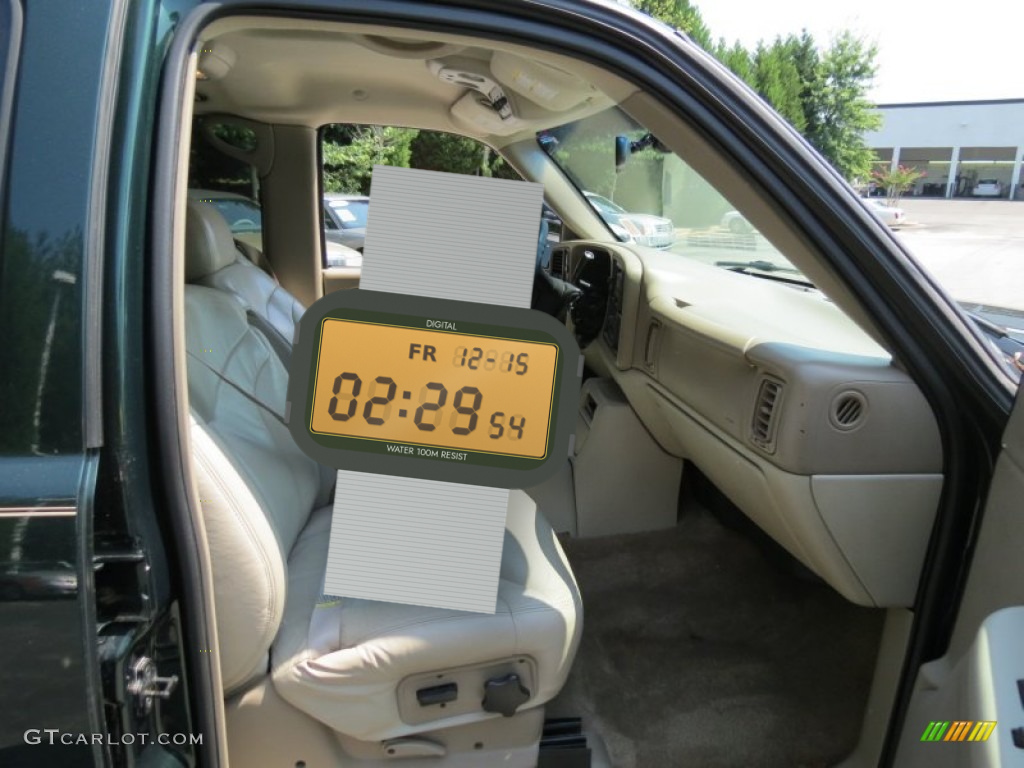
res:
h=2 m=29 s=54
